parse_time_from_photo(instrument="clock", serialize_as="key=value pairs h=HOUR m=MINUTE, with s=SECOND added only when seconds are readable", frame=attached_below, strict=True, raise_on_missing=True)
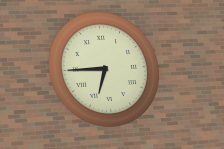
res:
h=6 m=45
